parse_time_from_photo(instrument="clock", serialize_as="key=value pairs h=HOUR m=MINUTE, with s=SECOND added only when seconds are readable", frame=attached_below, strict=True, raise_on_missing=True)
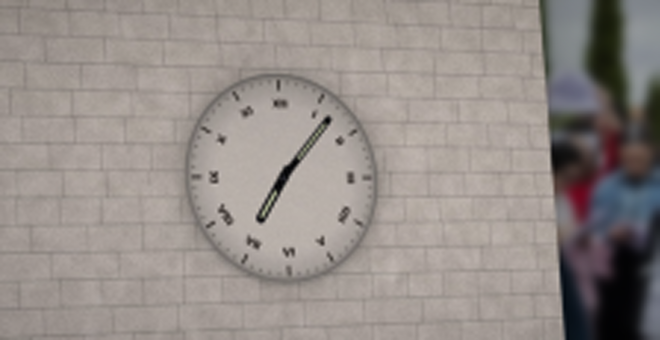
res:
h=7 m=7
